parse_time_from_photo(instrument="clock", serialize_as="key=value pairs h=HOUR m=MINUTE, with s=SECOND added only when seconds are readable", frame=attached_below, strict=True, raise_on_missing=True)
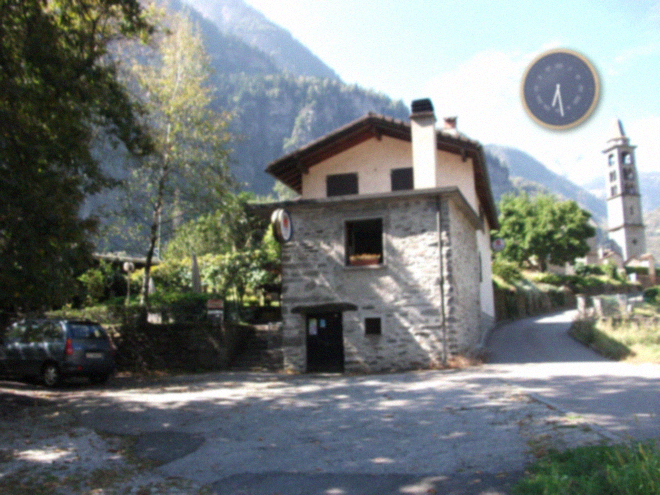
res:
h=6 m=28
